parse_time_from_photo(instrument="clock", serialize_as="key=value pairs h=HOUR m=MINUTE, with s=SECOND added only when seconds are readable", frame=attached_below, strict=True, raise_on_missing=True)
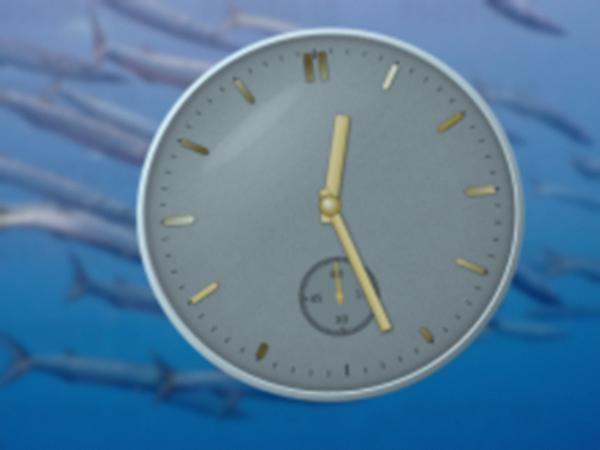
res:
h=12 m=27
